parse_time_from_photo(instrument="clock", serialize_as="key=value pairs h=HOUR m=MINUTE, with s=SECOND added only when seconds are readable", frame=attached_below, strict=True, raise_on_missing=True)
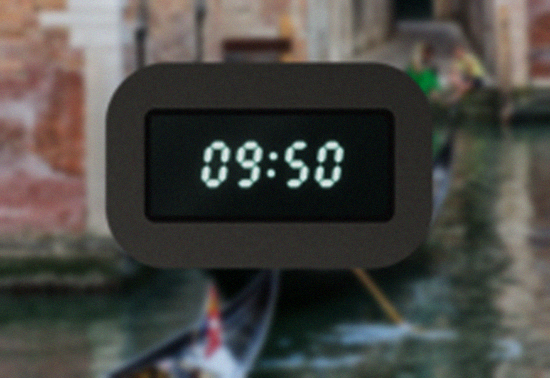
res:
h=9 m=50
